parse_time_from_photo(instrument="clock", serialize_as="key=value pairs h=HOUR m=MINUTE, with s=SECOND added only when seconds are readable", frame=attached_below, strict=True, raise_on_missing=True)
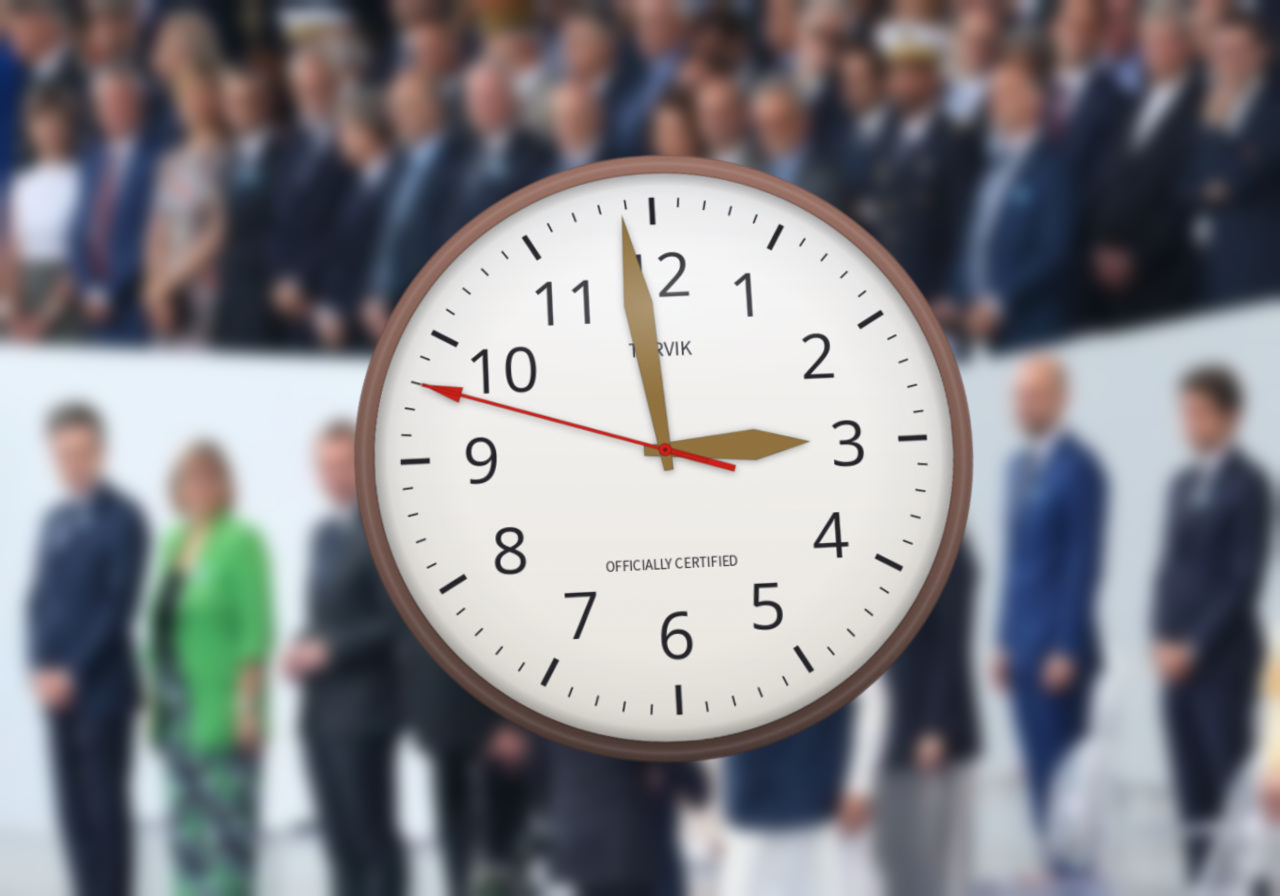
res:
h=2 m=58 s=48
